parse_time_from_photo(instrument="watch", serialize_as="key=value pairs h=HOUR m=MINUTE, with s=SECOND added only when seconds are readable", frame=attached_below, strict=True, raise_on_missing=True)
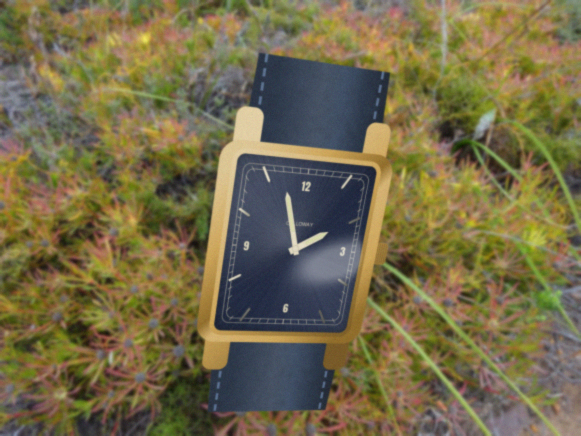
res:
h=1 m=57
